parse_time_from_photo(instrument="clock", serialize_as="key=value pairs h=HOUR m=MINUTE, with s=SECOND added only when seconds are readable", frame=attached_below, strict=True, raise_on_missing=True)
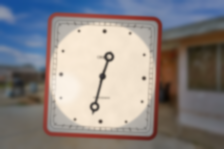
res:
h=12 m=32
